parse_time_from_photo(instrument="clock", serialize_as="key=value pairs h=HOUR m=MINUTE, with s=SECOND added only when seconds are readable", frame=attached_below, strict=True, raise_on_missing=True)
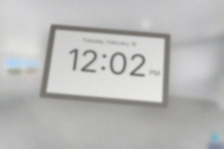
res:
h=12 m=2
